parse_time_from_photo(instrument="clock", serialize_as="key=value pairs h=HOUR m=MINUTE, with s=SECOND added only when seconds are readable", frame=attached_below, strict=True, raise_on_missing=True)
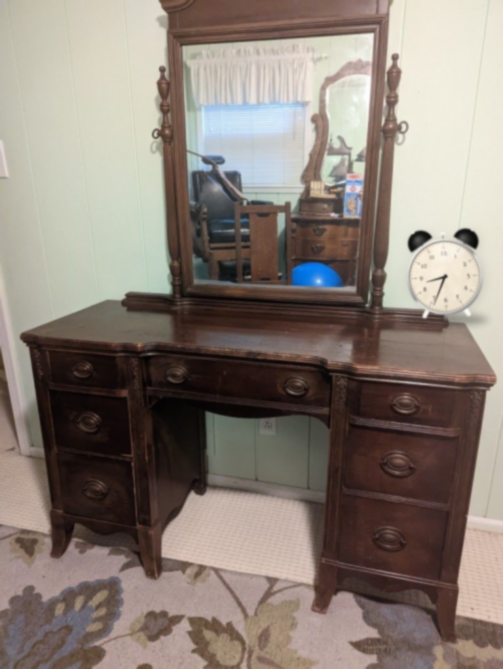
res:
h=8 m=34
